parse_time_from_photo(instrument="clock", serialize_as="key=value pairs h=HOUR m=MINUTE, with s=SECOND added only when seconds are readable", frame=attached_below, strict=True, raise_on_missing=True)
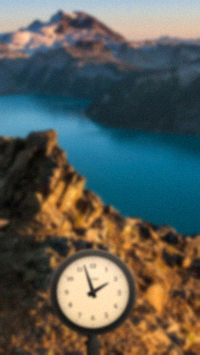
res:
h=1 m=57
